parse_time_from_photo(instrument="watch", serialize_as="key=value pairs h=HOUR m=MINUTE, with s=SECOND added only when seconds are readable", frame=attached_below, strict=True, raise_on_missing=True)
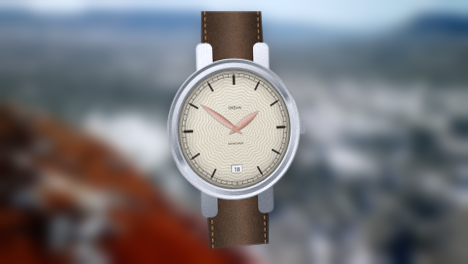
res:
h=1 m=51
